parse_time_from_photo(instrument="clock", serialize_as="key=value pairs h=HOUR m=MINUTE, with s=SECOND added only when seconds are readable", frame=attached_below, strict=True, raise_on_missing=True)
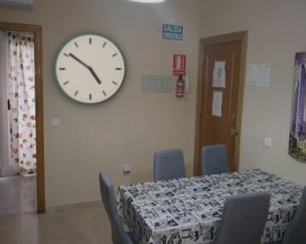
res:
h=4 m=51
